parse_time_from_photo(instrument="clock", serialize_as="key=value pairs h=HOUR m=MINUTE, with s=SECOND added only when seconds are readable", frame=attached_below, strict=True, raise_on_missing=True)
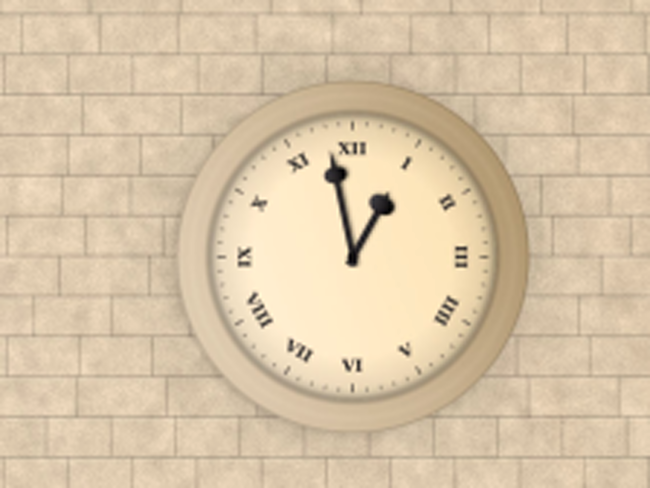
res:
h=12 m=58
